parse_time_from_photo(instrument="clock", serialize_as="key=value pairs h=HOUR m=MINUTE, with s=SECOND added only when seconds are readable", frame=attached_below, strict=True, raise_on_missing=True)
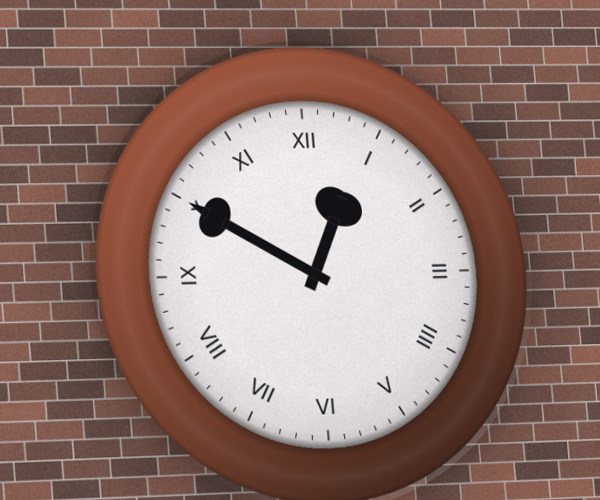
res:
h=12 m=50
